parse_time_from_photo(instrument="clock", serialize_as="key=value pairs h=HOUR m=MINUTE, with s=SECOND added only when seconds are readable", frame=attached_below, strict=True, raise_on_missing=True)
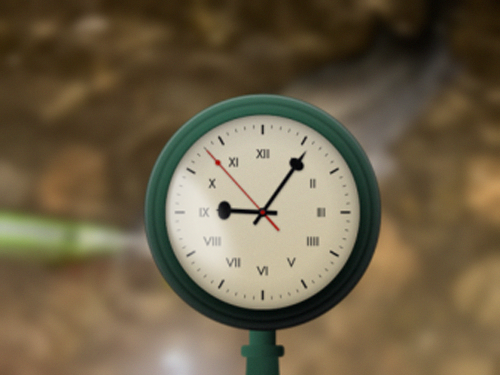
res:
h=9 m=5 s=53
